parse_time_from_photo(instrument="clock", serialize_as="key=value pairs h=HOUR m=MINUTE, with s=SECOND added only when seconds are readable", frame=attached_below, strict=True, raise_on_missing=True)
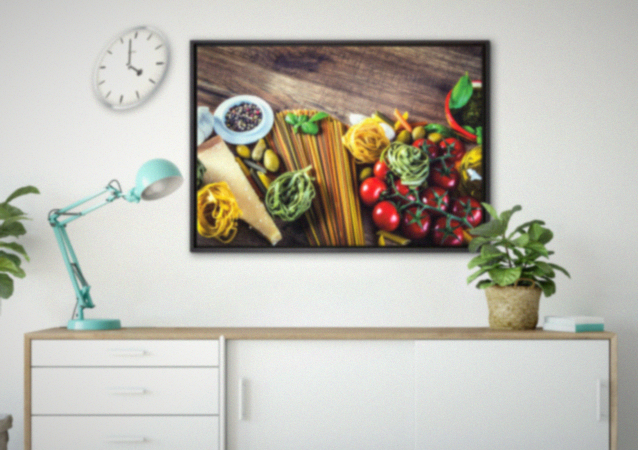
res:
h=3 m=58
